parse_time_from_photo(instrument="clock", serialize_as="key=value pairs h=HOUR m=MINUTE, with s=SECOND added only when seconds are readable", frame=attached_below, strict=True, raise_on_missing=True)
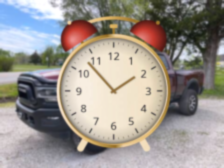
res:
h=1 m=53
